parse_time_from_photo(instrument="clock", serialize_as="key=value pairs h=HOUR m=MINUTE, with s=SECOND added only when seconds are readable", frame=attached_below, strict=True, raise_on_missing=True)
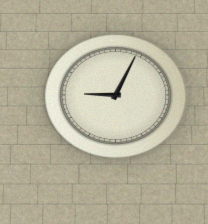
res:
h=9 m=4
